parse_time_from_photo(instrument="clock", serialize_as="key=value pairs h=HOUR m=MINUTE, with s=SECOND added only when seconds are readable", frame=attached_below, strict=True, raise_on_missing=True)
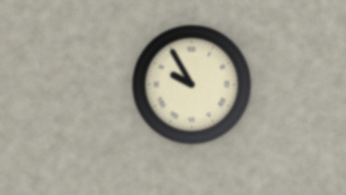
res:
h=9 m=55
